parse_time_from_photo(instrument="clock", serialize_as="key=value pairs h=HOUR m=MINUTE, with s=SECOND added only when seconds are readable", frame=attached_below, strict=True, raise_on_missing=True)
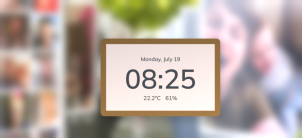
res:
h=8 m=25
